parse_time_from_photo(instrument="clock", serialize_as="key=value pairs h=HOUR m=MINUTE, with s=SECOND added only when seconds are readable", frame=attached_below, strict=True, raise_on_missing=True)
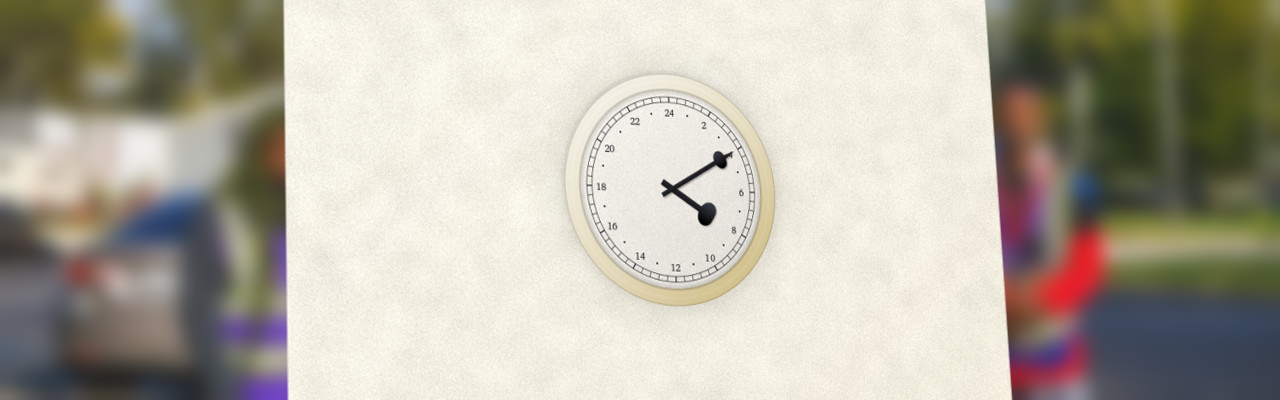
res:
h=8 m=10
